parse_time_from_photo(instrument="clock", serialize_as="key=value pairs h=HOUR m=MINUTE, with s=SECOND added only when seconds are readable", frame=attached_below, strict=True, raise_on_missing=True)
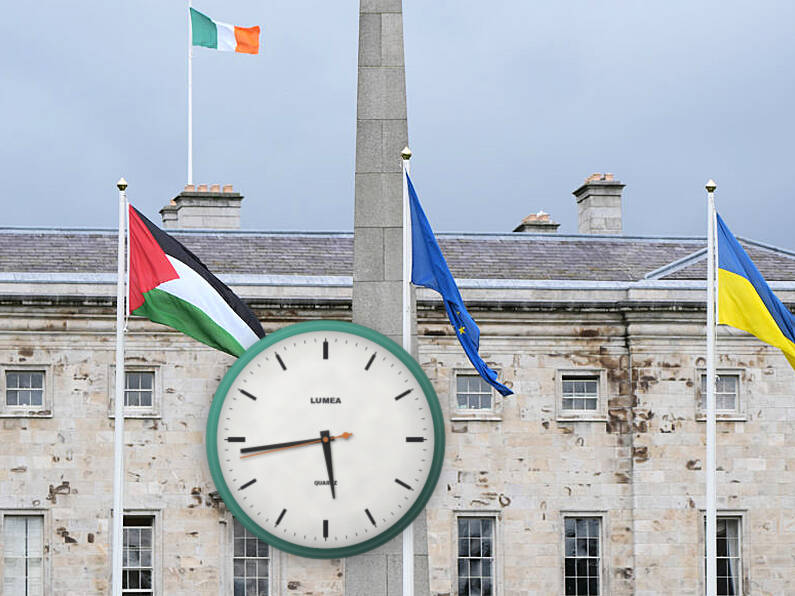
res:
h=5 m=43 s=43
